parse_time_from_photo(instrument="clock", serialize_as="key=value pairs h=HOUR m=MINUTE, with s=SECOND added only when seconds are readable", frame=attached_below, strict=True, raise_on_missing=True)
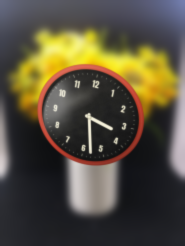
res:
h=3 m=28
